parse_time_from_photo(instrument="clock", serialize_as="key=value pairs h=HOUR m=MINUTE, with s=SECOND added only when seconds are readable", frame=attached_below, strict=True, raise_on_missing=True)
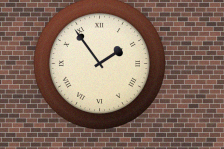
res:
h=1 m=54
